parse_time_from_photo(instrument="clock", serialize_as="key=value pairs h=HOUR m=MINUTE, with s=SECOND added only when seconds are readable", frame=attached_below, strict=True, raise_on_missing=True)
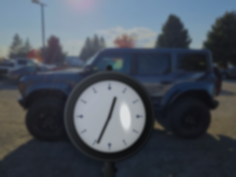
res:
h=12 m=34
